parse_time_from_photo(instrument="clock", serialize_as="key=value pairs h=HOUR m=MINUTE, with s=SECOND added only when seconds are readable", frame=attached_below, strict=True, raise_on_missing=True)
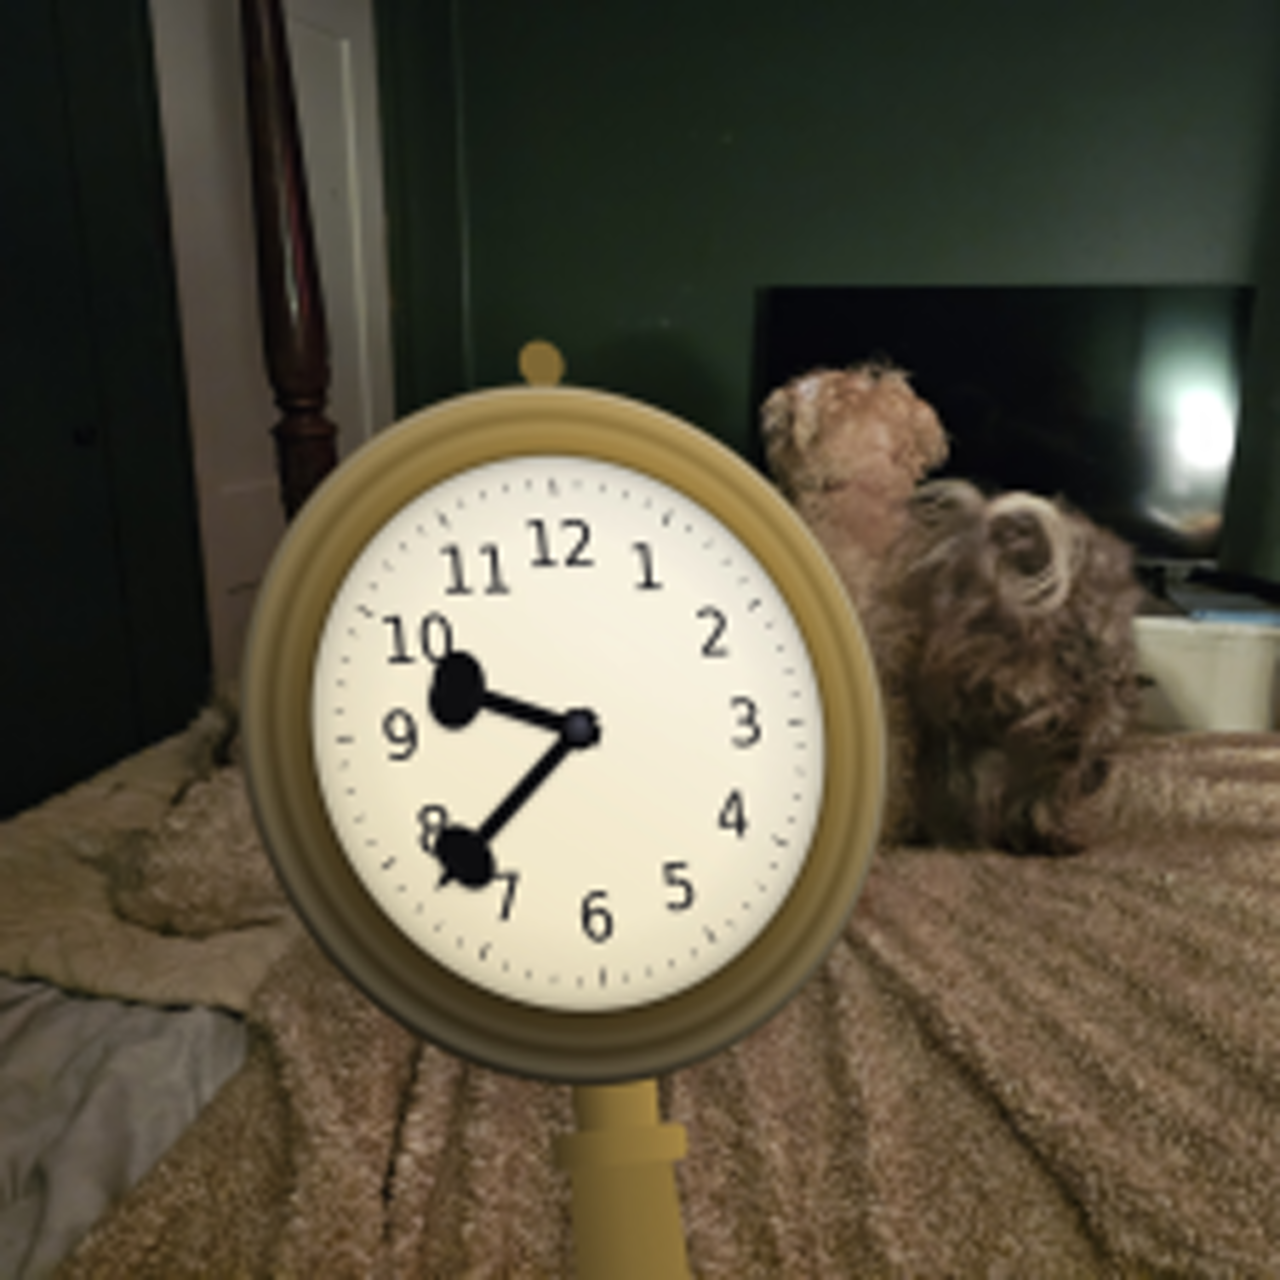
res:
h=9 m=38
